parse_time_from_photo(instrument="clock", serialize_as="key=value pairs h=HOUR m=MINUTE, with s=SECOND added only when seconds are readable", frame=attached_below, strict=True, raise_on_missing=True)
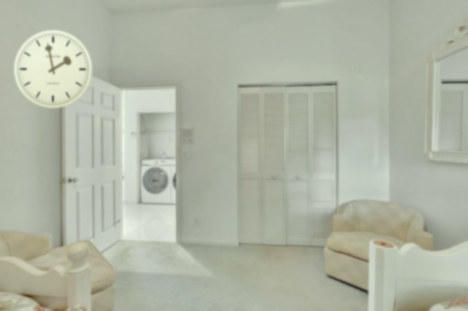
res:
h=1 m=58
